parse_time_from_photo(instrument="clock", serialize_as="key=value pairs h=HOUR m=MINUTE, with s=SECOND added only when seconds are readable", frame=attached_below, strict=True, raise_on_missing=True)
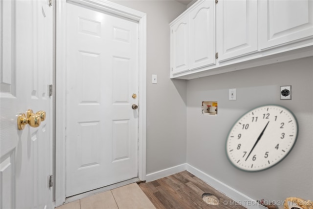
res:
h=12 m=33
